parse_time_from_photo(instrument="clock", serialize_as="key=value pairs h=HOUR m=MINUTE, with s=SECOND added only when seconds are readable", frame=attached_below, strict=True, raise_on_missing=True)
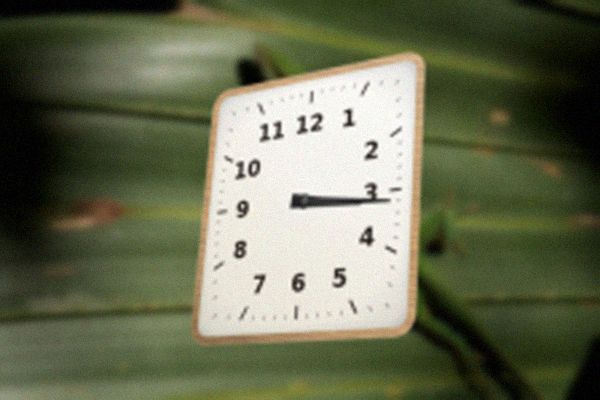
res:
h=3 m=16
